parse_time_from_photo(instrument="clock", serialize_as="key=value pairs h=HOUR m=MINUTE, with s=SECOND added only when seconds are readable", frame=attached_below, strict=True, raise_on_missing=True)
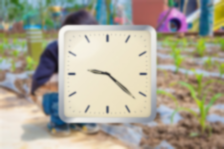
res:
h=9 m=22
